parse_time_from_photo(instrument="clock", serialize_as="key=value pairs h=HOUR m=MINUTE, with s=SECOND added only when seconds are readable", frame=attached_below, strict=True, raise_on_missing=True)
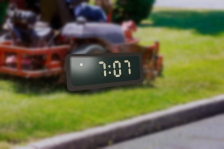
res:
h=7 m=7
